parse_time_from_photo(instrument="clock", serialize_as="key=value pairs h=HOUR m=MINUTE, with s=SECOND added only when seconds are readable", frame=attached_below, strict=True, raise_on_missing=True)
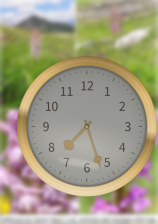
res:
h=7 m=27
